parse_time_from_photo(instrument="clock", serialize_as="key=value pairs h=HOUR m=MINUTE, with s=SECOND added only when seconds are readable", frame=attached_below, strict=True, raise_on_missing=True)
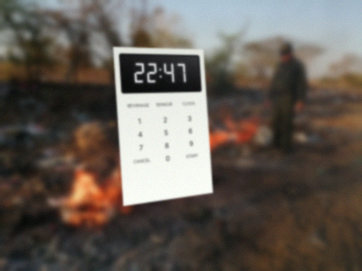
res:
h=22 m=47
